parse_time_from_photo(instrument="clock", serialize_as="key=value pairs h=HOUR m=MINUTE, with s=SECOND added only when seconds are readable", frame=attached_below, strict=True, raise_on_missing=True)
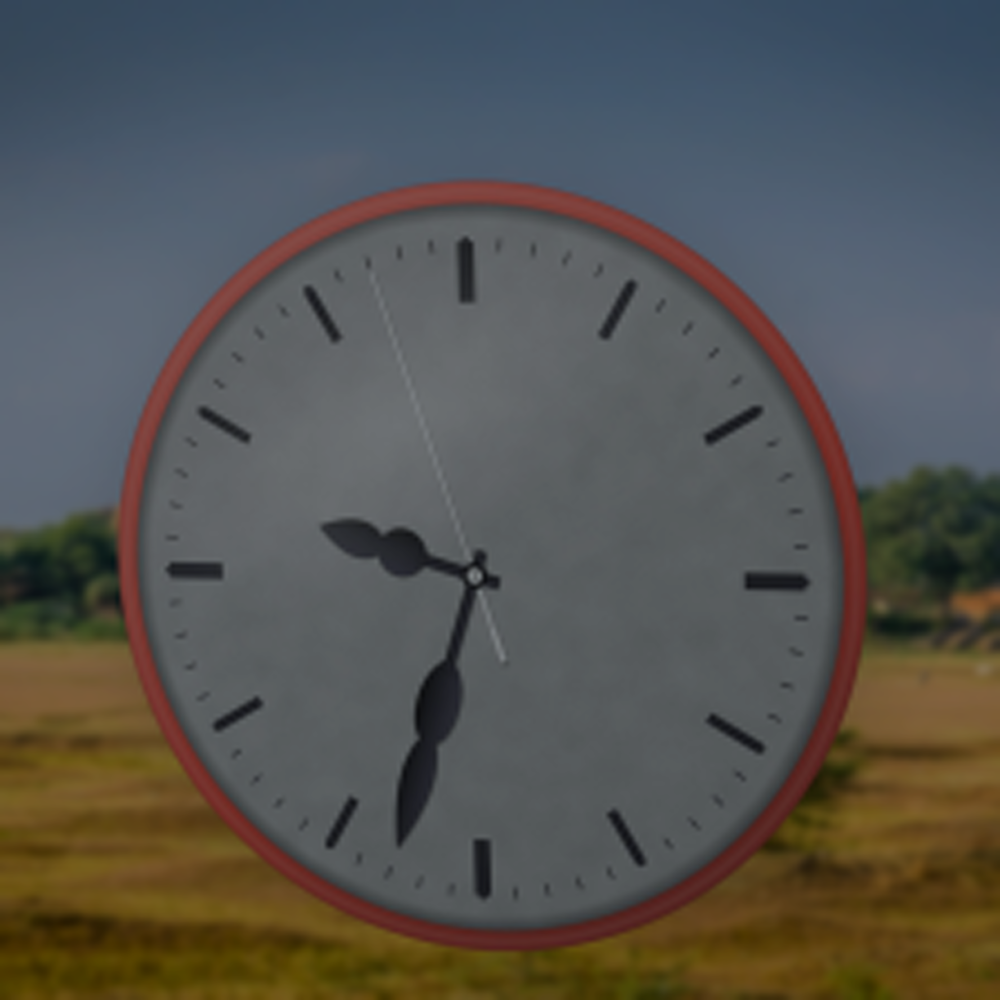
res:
h=9 m=32 s=57
